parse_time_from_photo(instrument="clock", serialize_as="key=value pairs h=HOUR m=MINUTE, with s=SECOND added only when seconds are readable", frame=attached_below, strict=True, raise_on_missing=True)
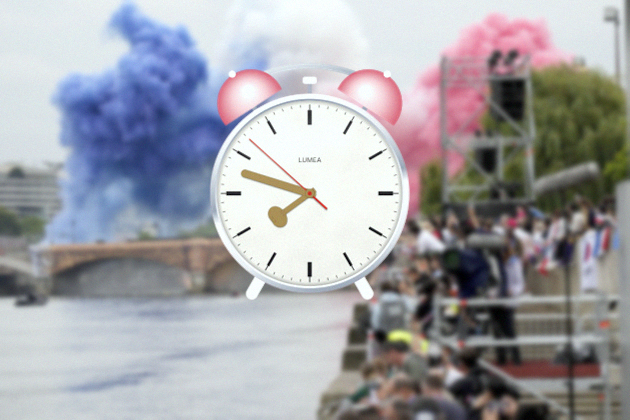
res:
h=7 m=47 s=52
